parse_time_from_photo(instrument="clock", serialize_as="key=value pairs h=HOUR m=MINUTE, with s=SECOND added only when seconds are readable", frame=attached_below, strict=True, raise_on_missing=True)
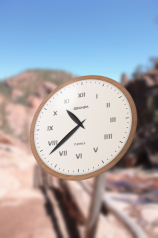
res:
h=10 m=38
